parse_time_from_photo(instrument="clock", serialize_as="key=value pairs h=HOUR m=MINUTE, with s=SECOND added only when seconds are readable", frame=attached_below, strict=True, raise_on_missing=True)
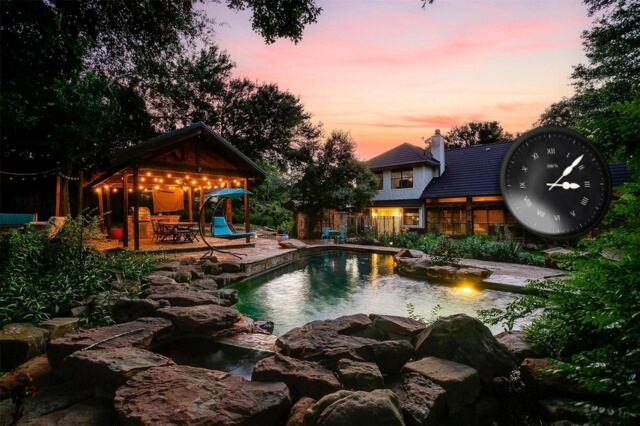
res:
h=3 m=8
